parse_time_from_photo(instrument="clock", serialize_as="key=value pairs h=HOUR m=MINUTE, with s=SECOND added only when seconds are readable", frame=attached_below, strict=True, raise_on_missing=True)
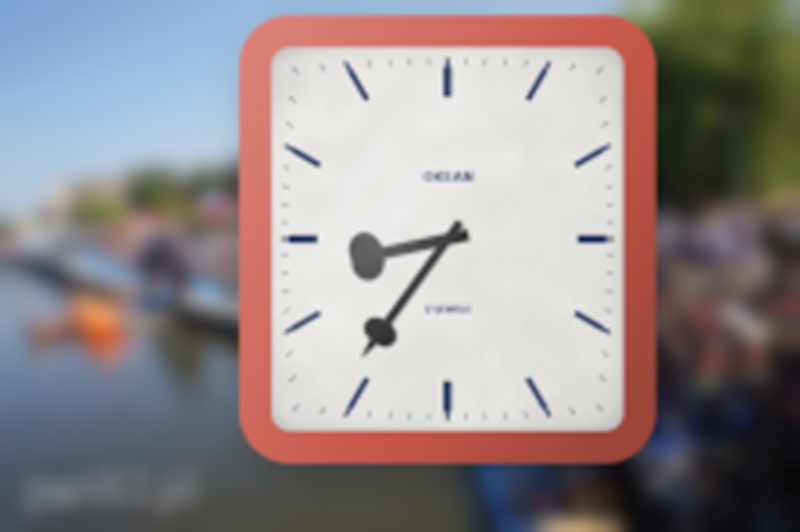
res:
h=8 m=36
